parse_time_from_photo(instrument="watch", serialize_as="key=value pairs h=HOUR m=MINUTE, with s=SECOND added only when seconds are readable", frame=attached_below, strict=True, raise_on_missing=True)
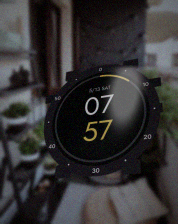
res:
h=7 m=57
